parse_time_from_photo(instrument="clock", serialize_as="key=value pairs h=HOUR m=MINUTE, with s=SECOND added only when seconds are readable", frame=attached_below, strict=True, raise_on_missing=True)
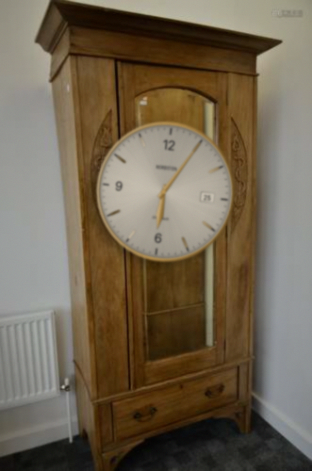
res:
h=6 m=5
